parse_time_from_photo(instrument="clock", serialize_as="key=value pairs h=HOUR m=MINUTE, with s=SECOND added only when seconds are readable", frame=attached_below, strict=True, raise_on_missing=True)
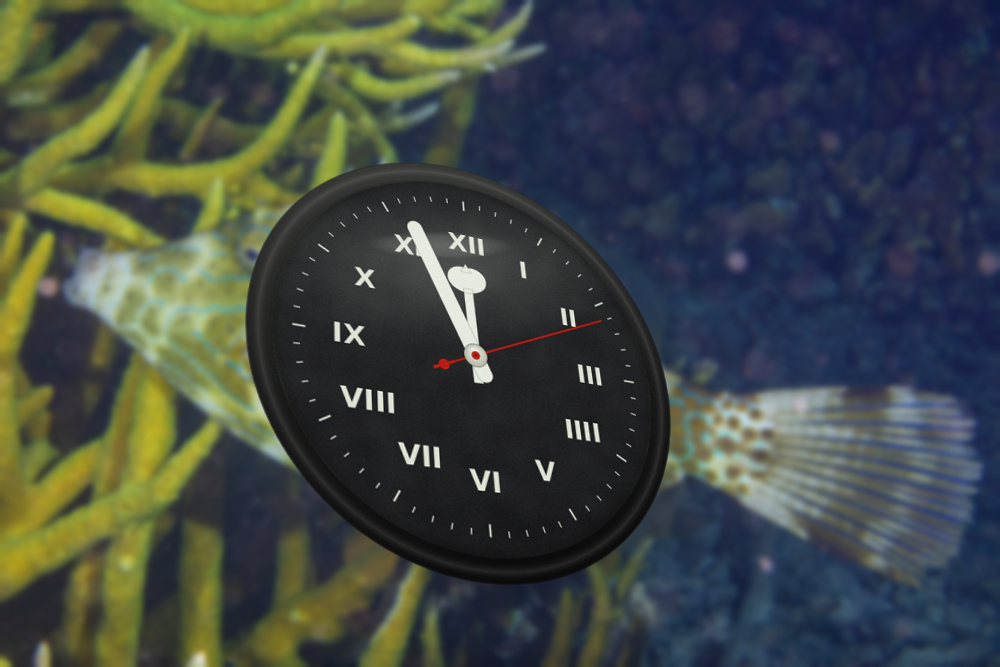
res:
h=11 m=56 s=11
